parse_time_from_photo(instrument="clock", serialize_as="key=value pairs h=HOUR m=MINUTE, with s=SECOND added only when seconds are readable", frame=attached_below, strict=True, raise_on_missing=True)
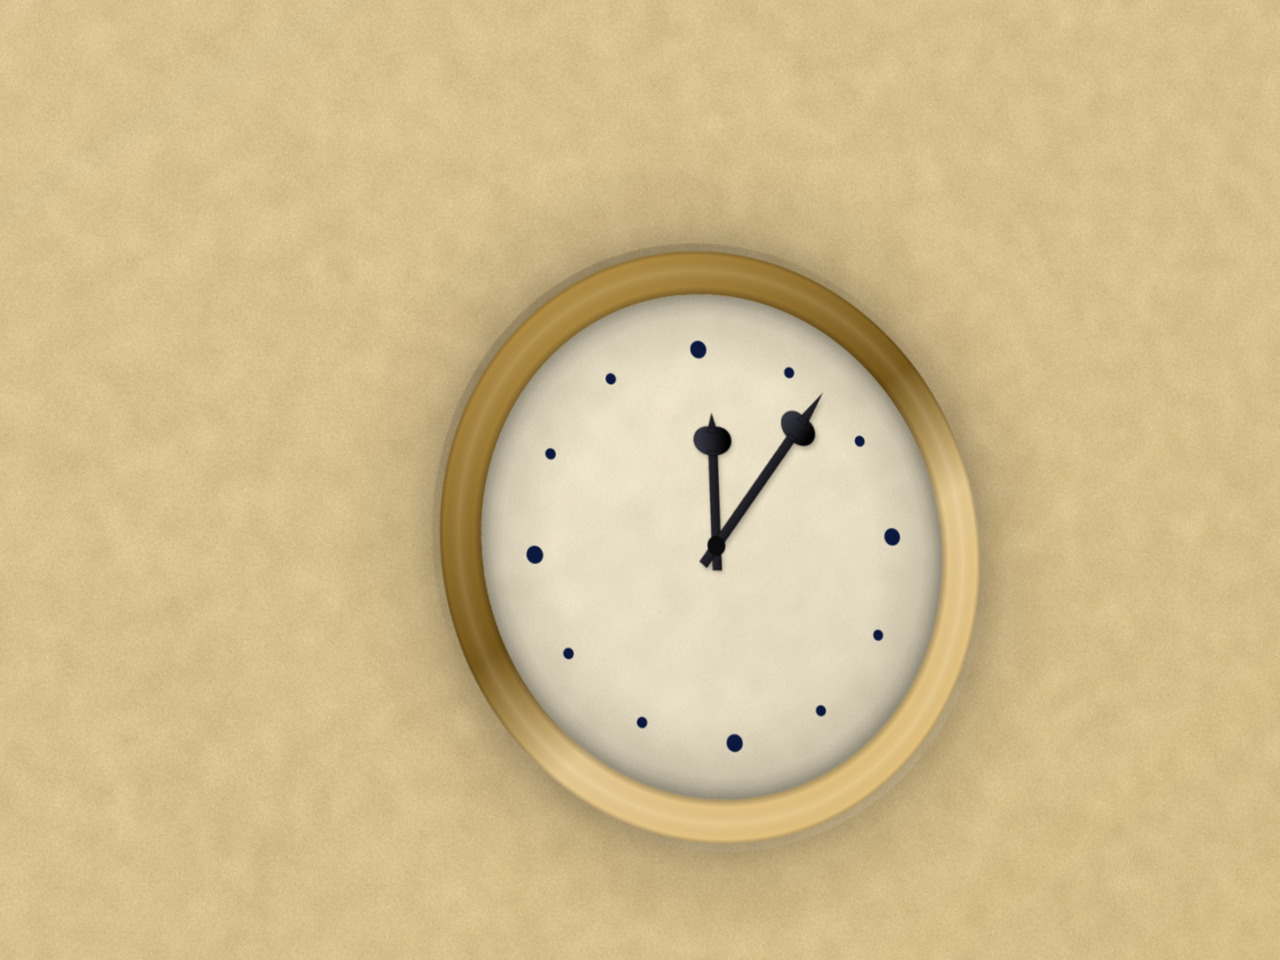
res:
h=12 m=7
